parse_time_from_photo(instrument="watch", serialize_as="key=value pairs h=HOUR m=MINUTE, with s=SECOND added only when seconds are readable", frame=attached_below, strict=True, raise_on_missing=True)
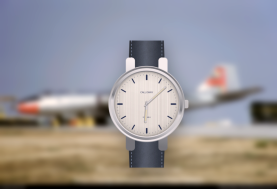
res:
h=6 m=8
